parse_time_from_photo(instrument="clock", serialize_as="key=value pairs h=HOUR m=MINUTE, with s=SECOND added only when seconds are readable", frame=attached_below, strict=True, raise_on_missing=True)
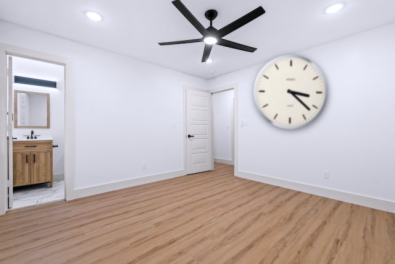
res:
h=3 m=22
